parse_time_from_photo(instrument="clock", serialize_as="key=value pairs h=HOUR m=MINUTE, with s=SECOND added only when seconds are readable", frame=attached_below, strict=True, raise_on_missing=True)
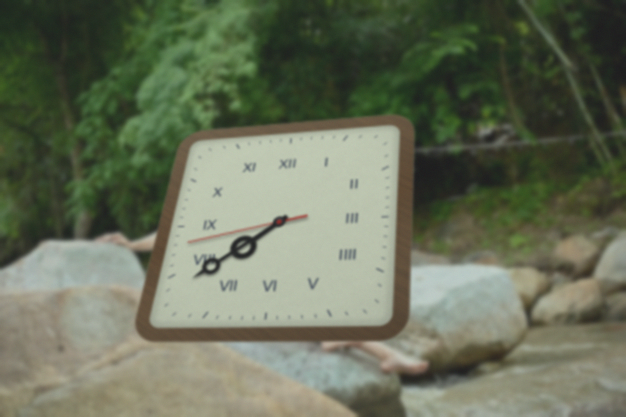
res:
h=7 m=38 s=43
